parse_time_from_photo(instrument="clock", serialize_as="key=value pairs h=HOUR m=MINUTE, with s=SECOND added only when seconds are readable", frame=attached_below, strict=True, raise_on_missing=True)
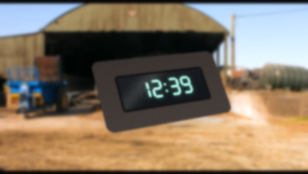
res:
h=12 m=39
